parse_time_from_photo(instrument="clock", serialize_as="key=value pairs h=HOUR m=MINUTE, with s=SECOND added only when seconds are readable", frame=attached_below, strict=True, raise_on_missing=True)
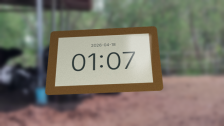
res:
h=1 m=7
